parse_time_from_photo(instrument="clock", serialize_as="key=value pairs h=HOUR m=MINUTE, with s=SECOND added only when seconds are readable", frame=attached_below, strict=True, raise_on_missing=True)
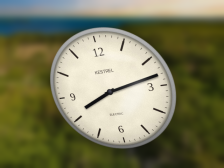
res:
h=8 m=13
